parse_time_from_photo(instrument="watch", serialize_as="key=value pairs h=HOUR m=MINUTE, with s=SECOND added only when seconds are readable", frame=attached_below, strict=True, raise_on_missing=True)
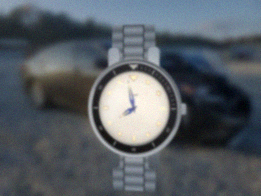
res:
h=7 m=58
